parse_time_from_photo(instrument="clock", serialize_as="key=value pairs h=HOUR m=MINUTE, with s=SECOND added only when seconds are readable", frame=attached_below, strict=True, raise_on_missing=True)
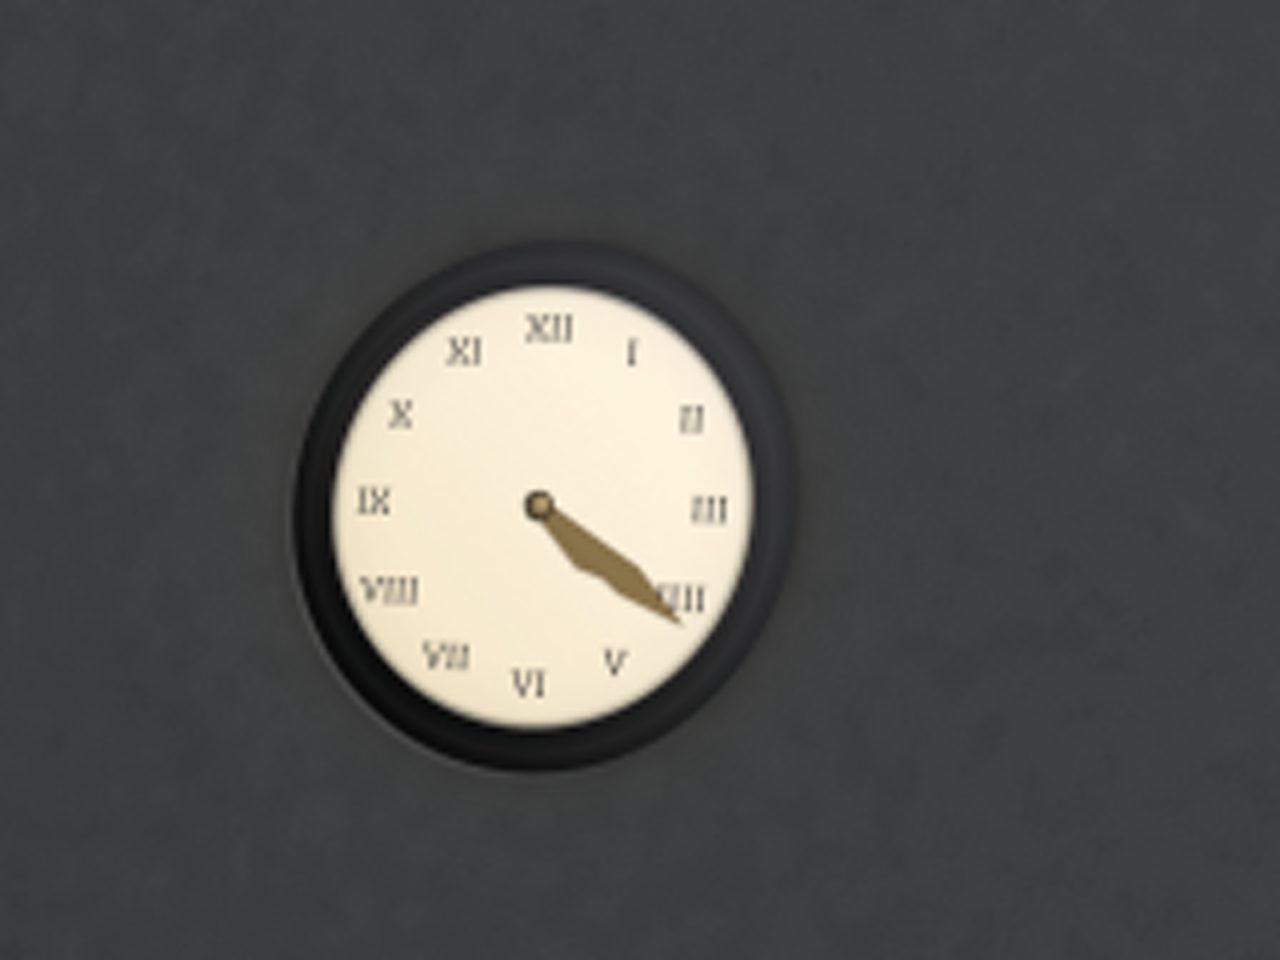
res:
h=4 m=21
